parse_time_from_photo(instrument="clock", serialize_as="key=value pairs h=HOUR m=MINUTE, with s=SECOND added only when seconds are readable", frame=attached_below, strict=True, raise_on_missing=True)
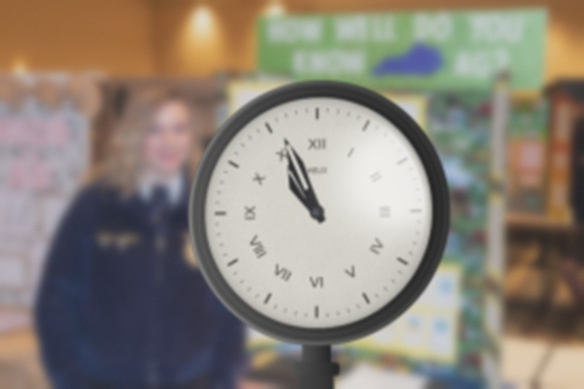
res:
h=10 m=56
